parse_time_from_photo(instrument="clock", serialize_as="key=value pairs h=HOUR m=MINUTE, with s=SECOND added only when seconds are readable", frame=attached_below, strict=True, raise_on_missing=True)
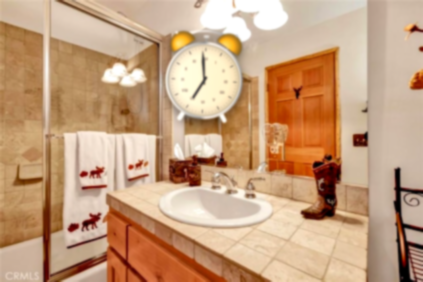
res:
h=6 m=59
